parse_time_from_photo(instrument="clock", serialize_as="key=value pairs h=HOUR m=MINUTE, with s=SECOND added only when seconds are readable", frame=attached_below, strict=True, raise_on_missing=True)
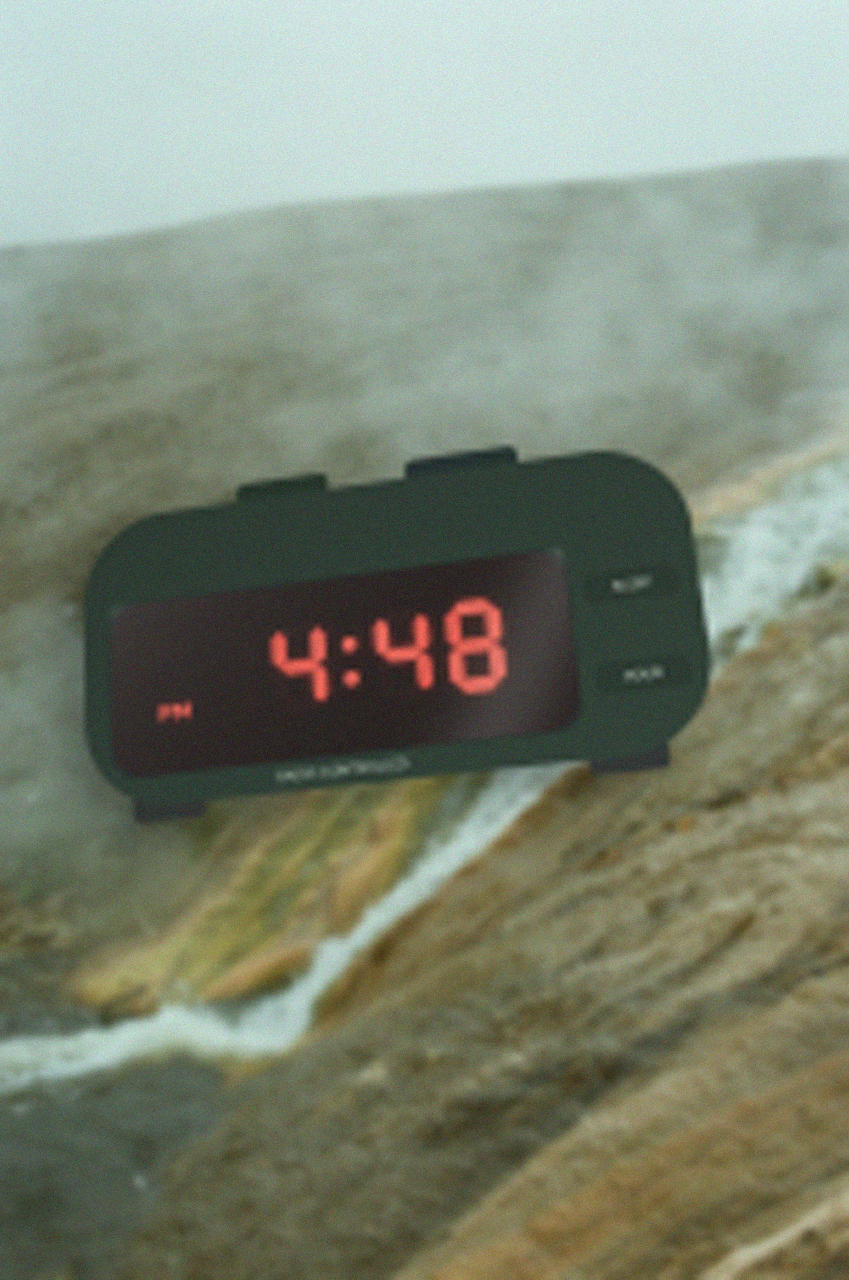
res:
h=4 m=48
